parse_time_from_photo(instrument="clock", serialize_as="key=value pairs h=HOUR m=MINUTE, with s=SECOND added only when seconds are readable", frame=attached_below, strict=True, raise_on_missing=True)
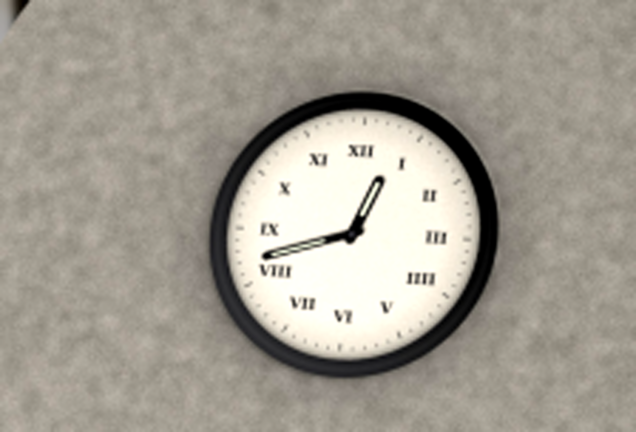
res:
h=12 m=42
